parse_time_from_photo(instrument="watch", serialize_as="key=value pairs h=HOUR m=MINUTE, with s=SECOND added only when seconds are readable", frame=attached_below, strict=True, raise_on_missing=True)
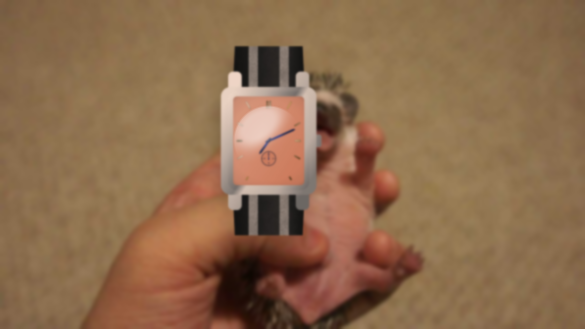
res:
h=7 m=11
